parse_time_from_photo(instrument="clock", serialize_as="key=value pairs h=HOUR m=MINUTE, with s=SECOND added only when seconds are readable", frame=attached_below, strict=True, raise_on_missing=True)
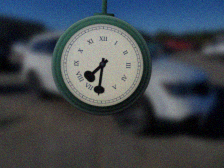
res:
h=7 m=31
